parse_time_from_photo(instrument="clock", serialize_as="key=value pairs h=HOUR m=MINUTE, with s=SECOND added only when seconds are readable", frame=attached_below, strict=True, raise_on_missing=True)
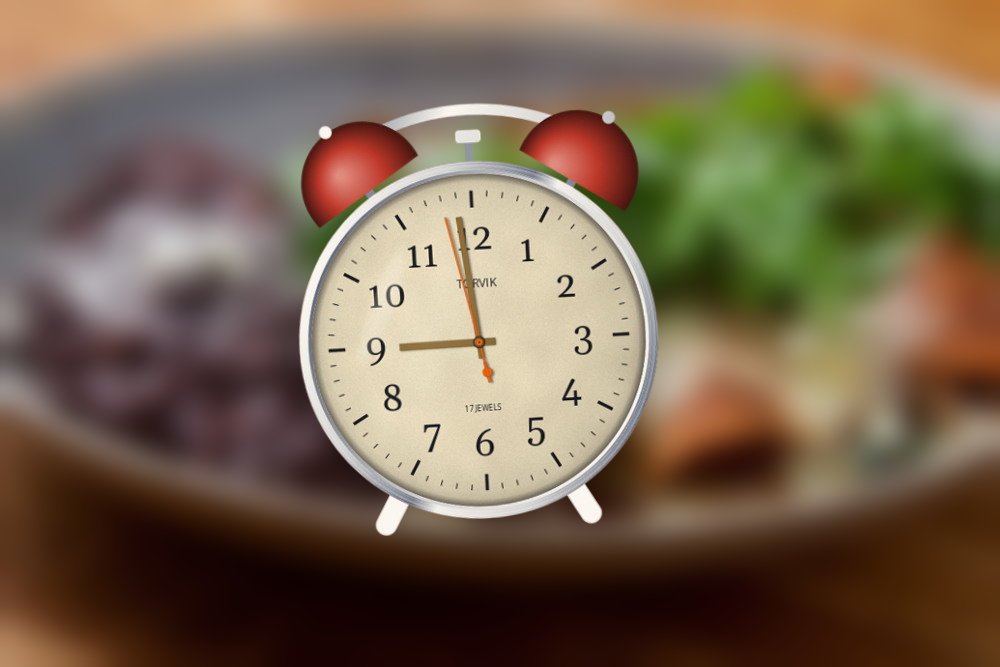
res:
h=8 m=58 s=58
